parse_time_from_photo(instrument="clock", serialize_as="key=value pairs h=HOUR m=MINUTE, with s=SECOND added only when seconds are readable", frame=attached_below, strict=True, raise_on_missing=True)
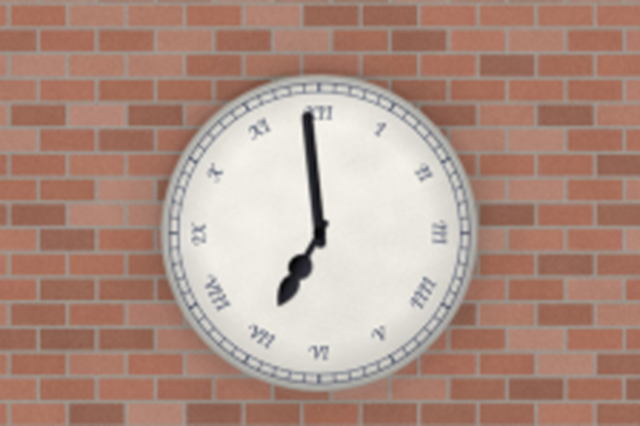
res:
h=6 m=59
